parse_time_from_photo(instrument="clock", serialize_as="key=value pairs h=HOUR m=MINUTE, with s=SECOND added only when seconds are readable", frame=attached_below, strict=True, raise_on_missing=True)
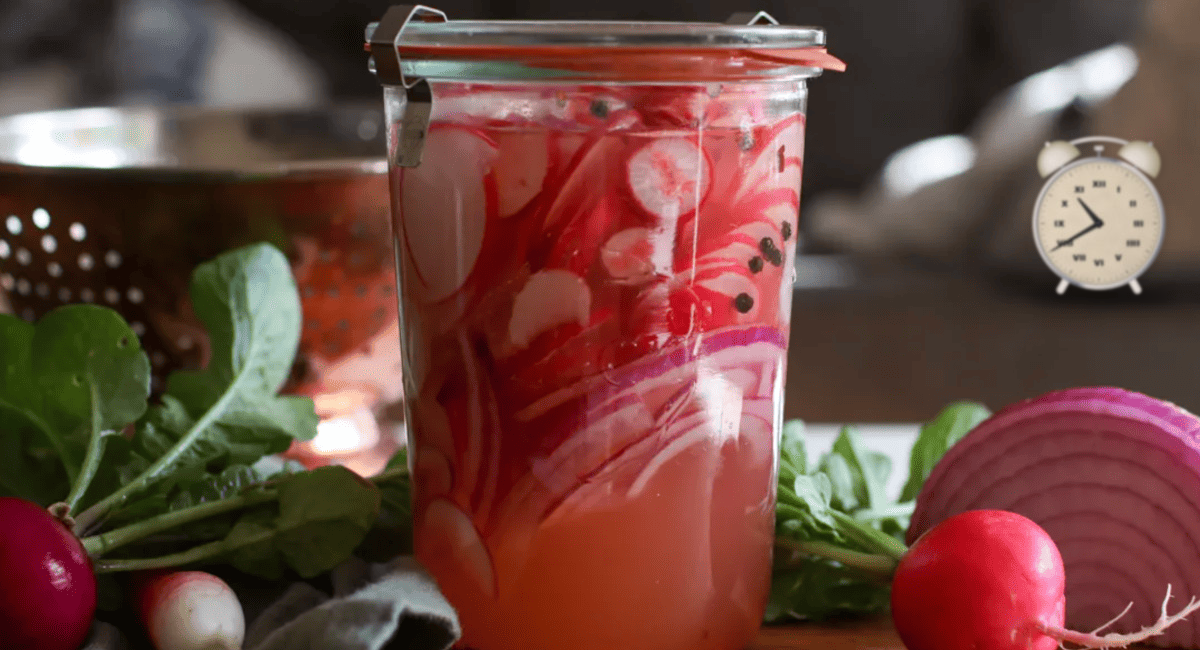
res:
h=10 m=40
